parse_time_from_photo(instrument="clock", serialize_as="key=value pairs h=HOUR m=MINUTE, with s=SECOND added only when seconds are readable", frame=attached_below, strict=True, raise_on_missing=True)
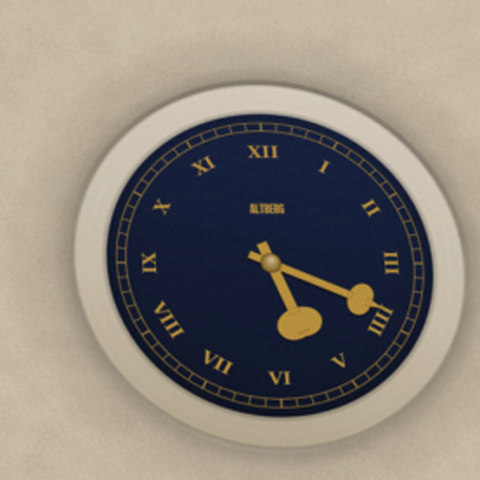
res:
h=5 m=19
